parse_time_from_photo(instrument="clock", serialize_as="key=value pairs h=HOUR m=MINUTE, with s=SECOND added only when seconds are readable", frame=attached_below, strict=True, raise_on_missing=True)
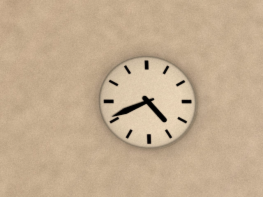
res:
h=4 m=41
